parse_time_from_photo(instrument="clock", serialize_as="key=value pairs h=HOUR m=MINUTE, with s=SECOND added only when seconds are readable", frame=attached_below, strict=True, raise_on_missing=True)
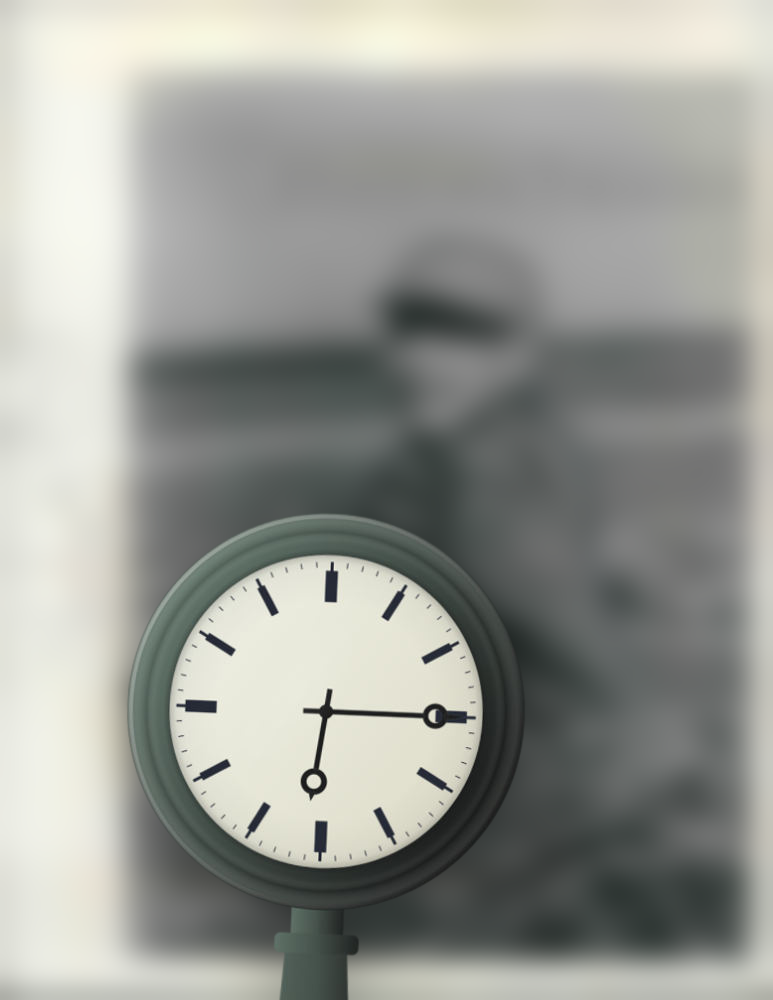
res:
h=6 m=15
